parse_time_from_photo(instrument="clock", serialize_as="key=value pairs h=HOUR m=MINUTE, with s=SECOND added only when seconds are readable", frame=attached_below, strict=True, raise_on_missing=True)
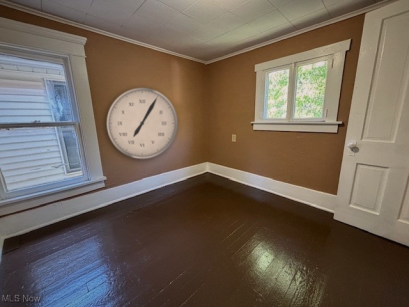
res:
h=7 m=5
